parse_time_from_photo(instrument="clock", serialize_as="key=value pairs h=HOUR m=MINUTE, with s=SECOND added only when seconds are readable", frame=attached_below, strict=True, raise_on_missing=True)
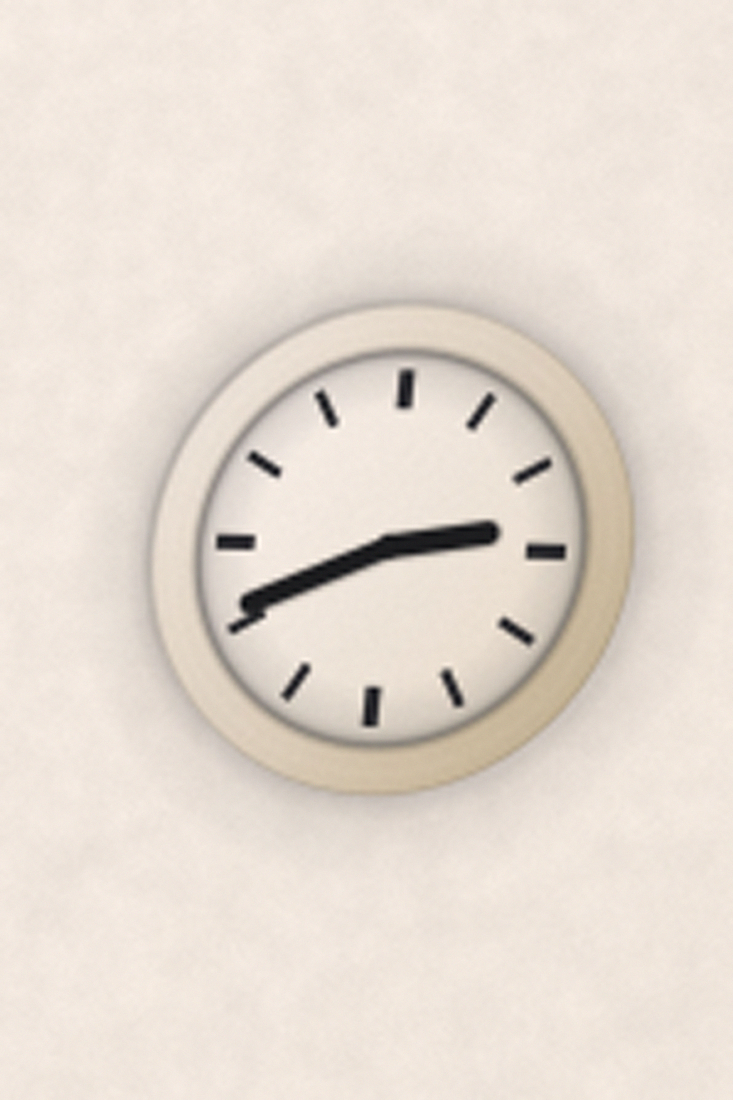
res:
h=2 m=41
